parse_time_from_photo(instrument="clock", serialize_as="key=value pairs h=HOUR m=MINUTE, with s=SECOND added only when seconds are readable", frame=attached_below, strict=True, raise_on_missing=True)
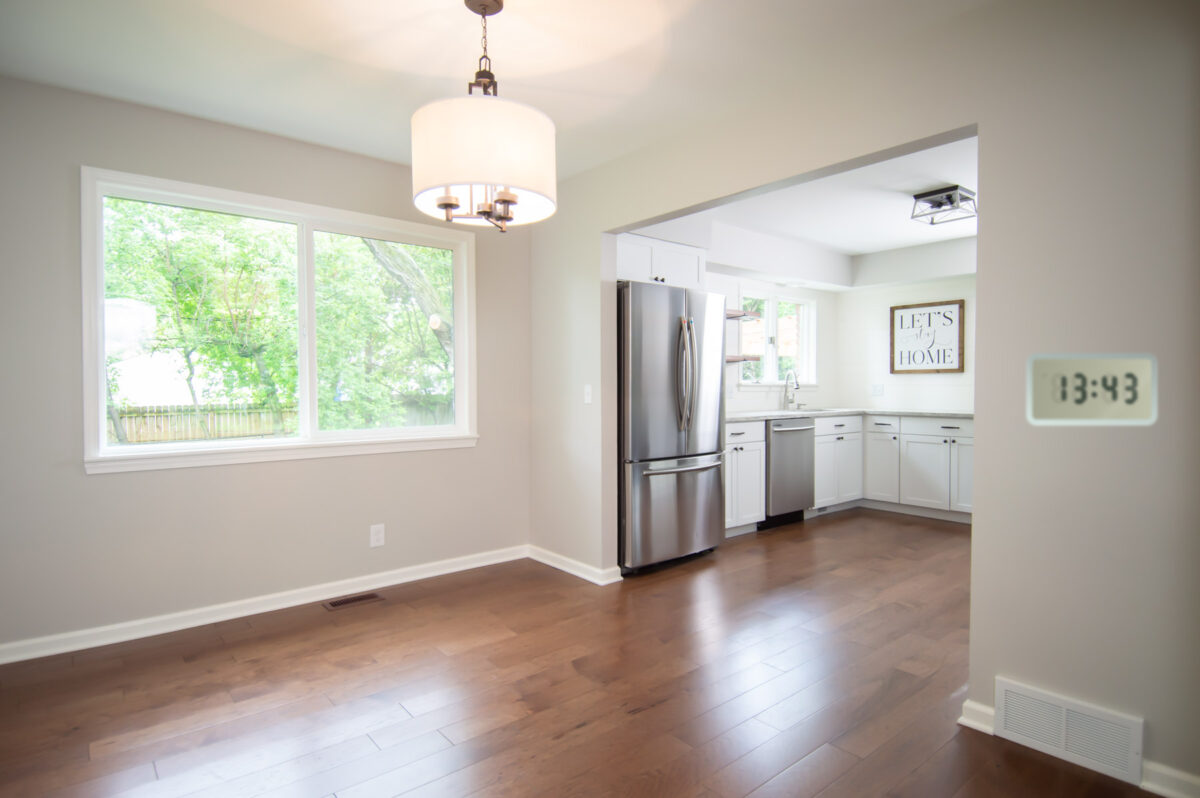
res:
h=13 m=43
